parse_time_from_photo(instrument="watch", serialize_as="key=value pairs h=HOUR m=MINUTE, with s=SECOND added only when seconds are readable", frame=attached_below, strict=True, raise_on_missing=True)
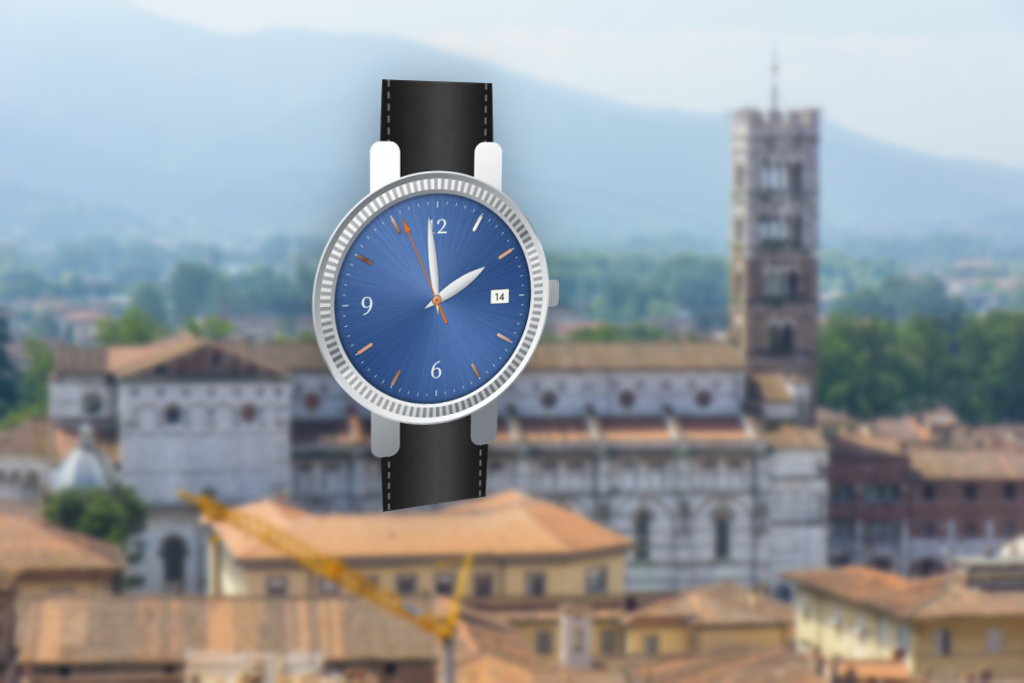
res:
h=1 m=58 s=56
